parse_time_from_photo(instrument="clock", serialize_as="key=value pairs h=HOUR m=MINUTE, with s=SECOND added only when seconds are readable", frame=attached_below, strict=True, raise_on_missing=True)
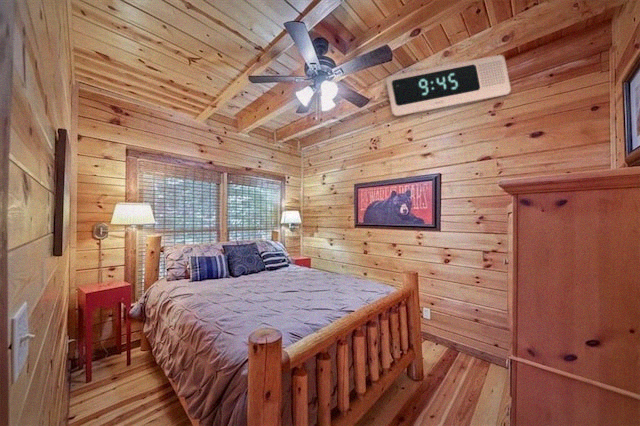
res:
h=9 m=45
